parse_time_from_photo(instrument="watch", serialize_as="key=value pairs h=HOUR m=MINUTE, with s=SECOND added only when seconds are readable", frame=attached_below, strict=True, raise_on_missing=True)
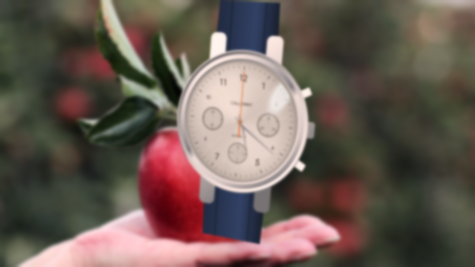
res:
h=5 m=21
